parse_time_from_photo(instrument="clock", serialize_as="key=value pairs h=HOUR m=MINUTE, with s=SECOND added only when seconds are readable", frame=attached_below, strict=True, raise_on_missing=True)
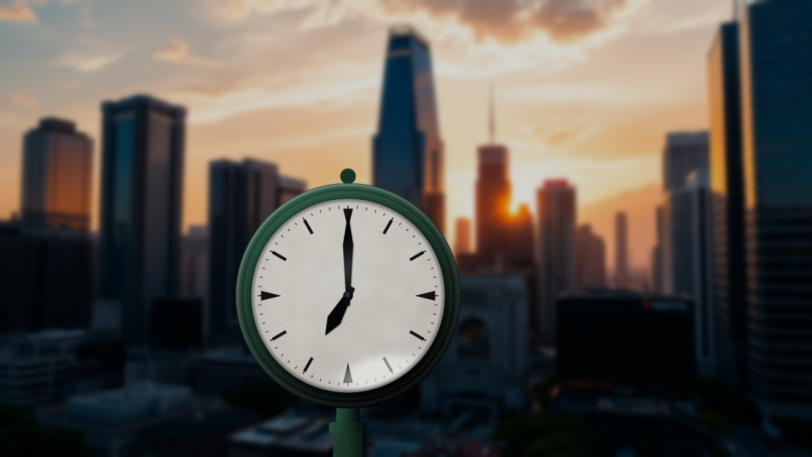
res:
h=7 m=0
